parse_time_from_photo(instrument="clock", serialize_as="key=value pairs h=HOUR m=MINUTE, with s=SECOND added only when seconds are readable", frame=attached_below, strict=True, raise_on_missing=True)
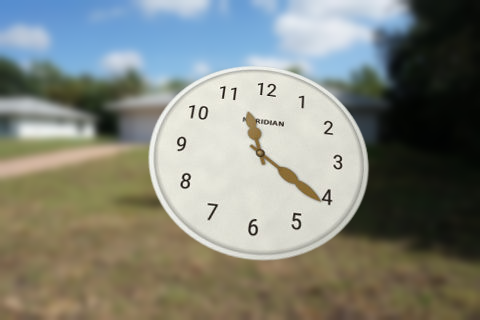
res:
h=11 m=21
